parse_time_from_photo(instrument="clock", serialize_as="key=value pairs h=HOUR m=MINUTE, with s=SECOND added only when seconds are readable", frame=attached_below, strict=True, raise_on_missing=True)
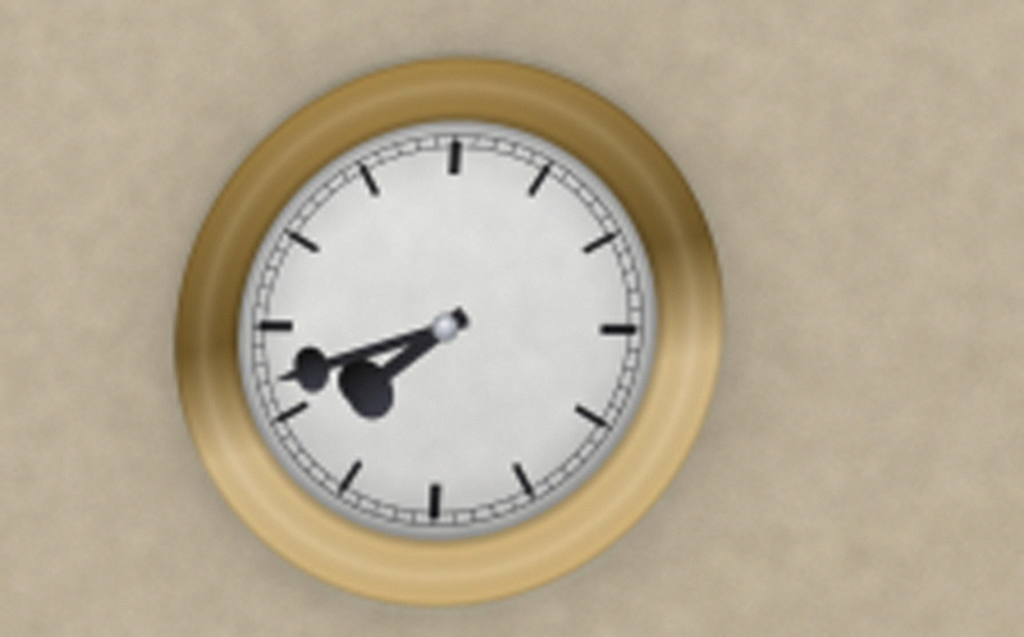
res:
h=7 m=42
